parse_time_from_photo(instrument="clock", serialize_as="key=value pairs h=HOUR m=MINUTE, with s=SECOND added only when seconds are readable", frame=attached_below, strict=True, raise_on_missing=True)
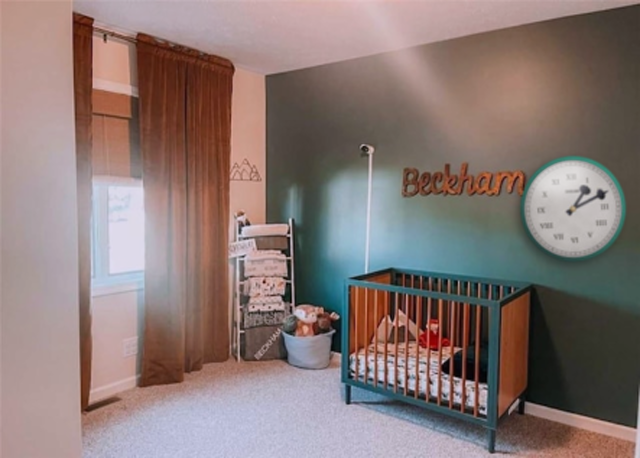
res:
h=1 m=11
